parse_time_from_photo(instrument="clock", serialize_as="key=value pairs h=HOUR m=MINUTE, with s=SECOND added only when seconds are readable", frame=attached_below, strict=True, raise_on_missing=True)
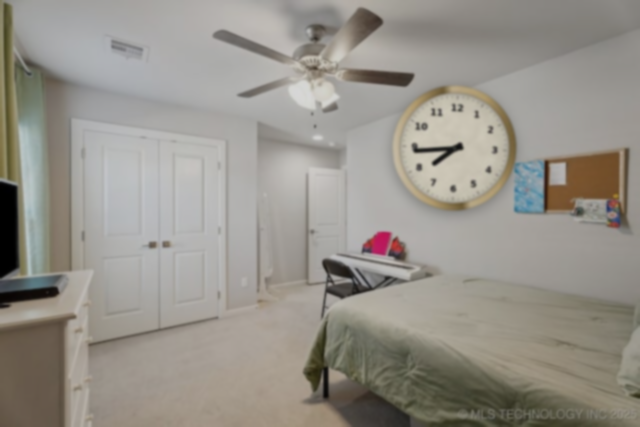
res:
h=7 m=44
